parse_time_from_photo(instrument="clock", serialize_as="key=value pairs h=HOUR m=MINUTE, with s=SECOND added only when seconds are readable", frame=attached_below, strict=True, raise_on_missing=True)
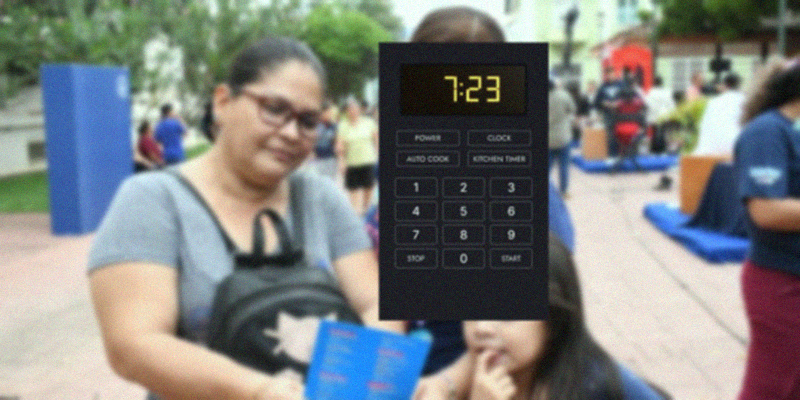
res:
h=7 m=23
